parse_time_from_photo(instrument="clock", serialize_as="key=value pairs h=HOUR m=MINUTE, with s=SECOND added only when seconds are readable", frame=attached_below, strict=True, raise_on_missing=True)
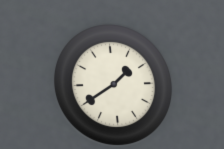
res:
h=1 m=40
